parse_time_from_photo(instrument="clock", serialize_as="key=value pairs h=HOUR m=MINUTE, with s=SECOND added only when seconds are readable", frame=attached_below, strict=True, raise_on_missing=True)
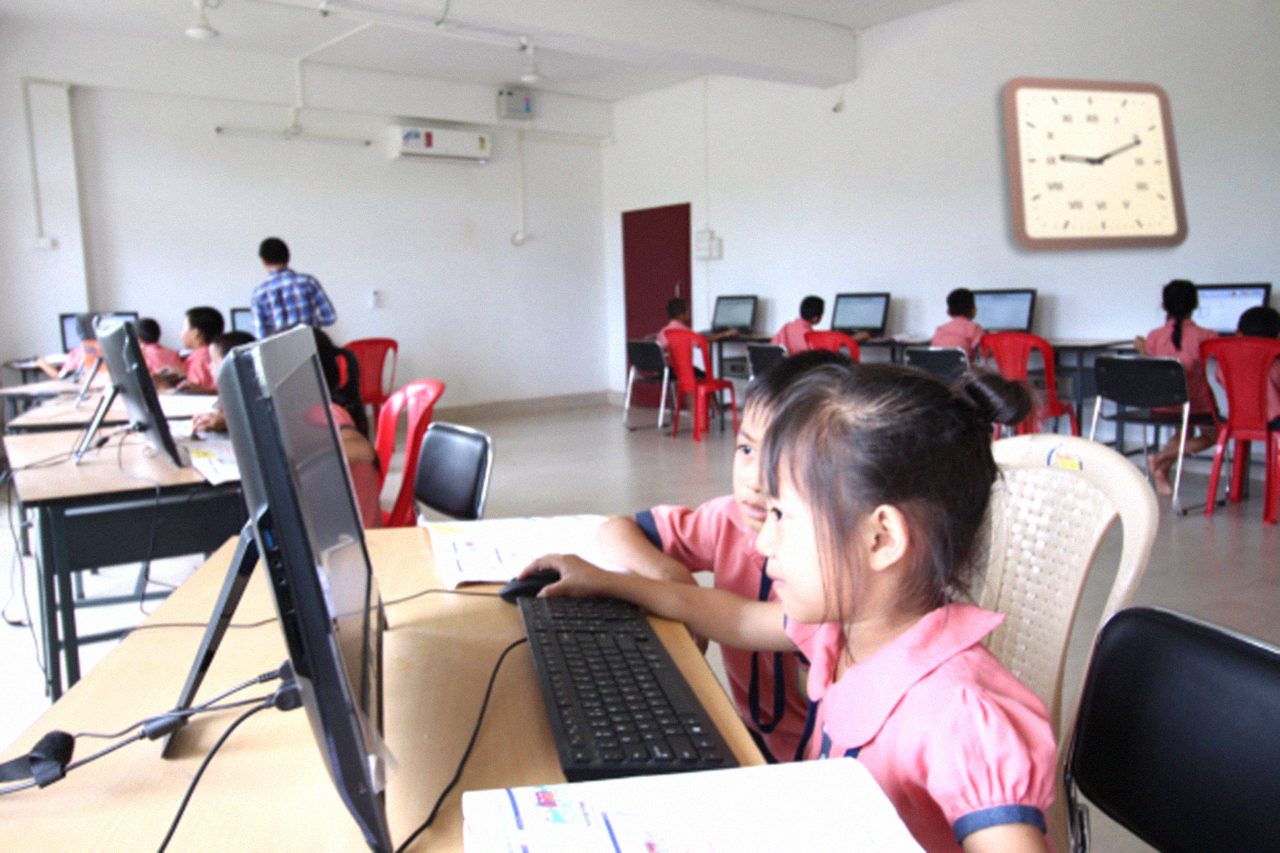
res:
h=9 m=11
